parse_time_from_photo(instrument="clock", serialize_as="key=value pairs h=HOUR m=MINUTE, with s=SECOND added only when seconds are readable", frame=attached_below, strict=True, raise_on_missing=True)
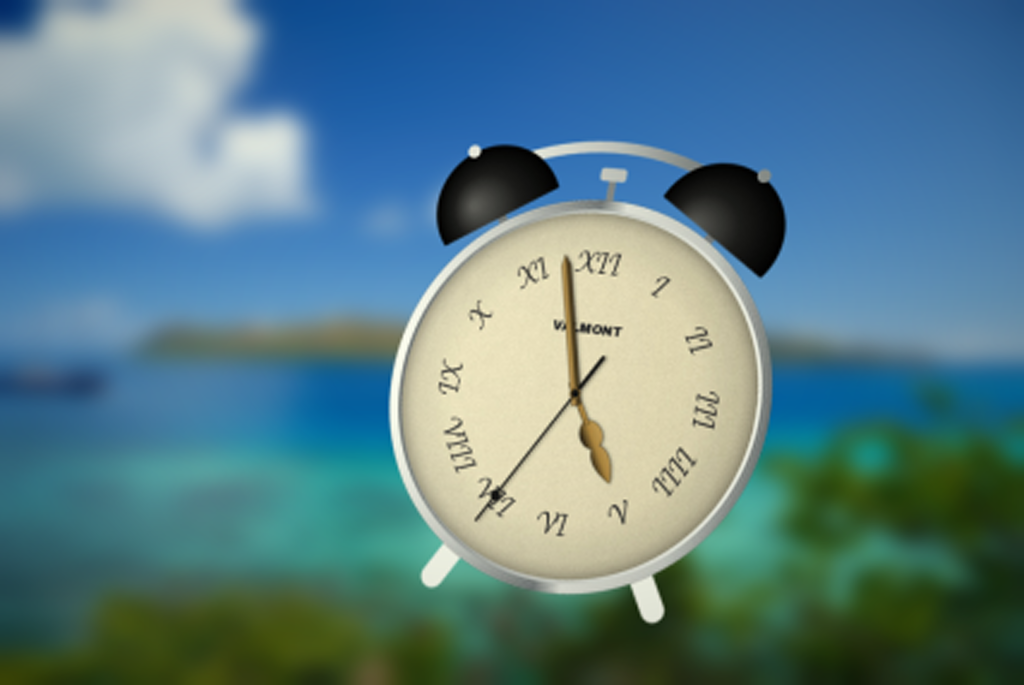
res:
h=4 m=57 s=35
